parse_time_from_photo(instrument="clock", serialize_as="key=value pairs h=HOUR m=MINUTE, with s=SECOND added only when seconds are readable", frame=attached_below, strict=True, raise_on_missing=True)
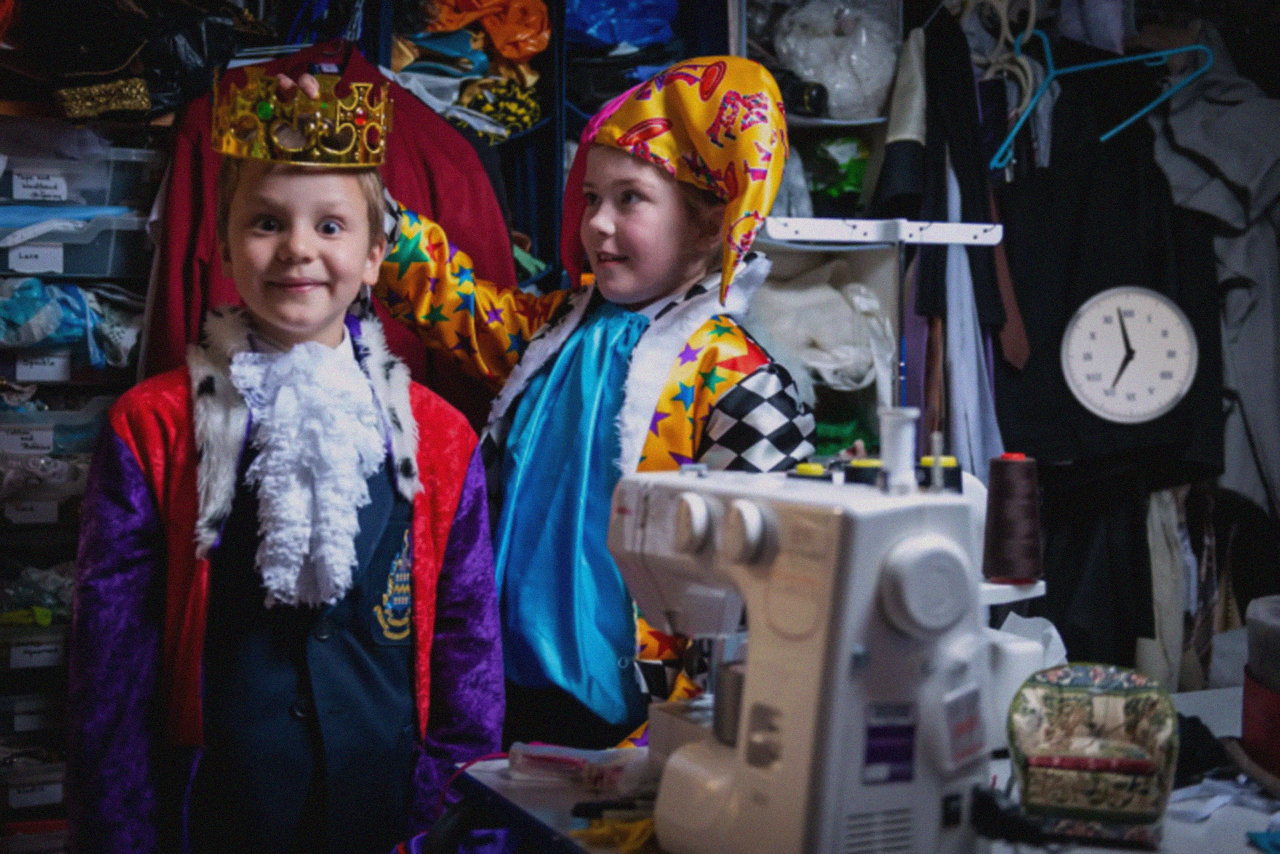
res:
h=6 m=58
